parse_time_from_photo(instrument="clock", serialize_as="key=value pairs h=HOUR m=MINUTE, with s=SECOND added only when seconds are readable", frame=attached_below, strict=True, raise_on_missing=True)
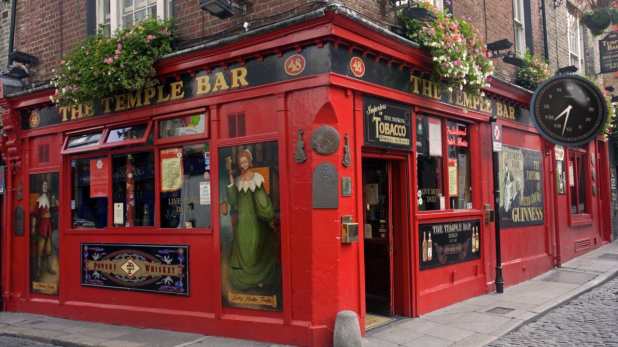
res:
h=7 m=32
